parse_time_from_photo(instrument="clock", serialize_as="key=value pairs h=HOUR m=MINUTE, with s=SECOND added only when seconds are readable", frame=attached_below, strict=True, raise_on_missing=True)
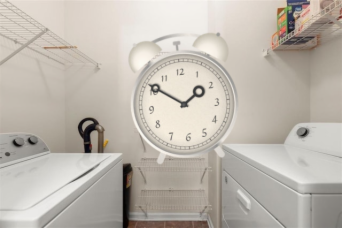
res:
h=1 m=51
